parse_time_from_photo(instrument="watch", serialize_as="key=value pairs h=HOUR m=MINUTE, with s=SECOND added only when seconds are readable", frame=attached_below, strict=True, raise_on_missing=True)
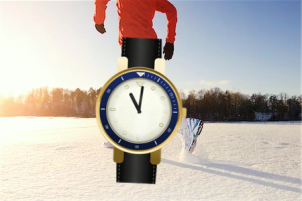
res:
h=11 m=1
